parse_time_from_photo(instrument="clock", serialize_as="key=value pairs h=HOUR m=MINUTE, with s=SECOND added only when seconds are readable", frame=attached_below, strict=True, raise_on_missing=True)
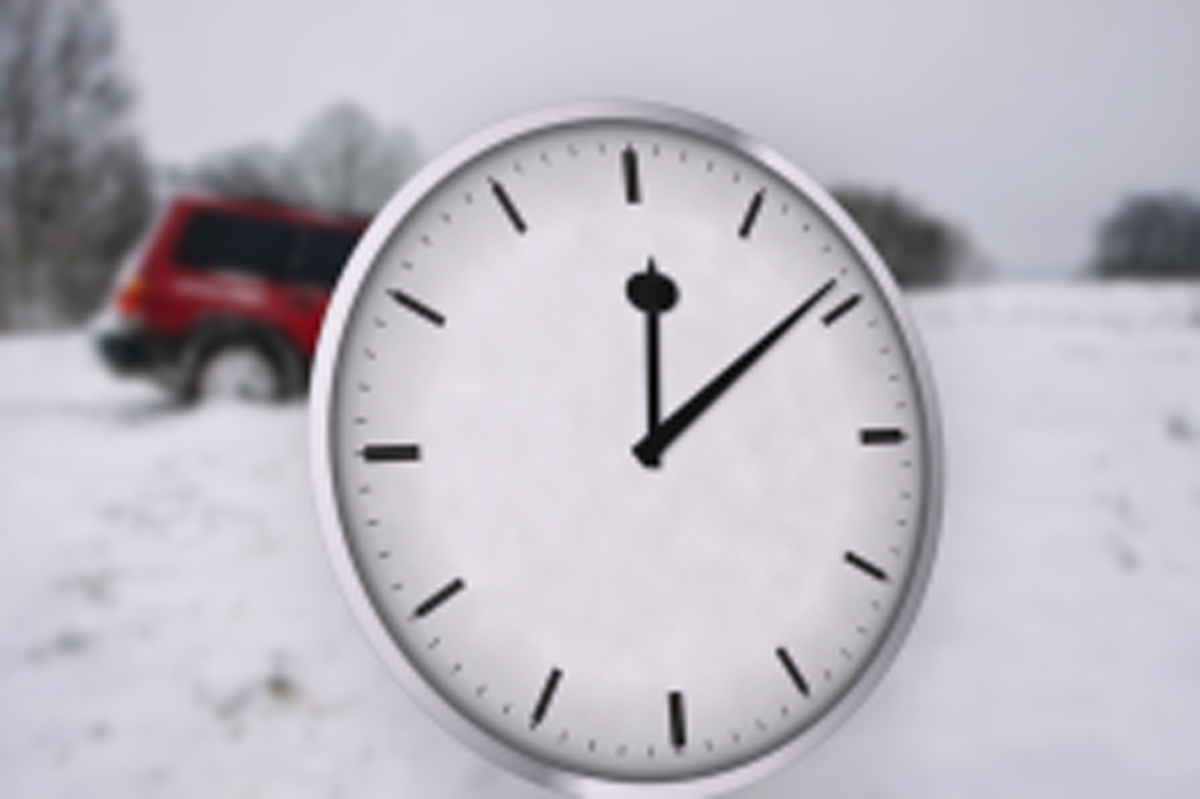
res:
h=12 m=9
